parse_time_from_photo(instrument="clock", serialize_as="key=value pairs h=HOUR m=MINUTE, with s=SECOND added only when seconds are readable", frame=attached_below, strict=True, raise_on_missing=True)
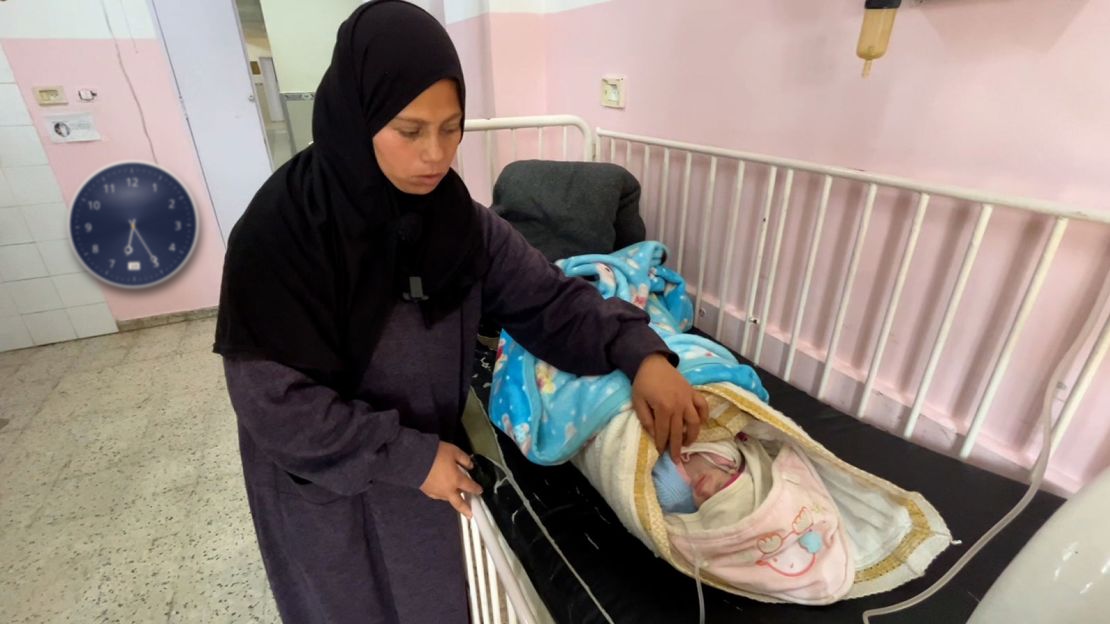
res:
h=6 m=25
